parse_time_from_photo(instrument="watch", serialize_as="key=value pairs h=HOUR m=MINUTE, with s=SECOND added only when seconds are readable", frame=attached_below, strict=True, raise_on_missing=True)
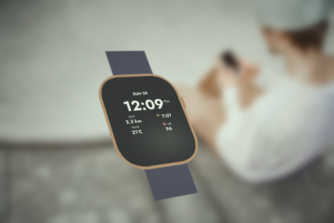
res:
h=12 m=9
